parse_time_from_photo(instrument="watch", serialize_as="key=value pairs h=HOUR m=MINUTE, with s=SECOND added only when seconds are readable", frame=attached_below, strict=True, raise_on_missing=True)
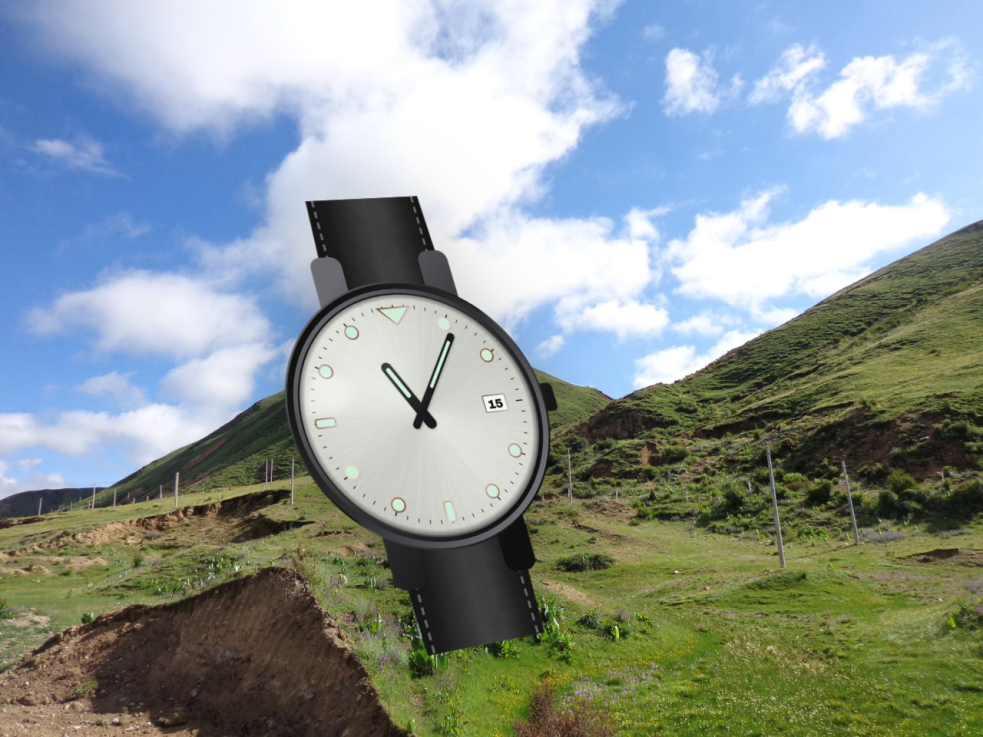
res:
h=11 m=6
